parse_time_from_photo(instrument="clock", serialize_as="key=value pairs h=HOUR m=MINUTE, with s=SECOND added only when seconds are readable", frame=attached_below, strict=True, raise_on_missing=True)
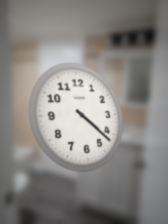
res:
h=4 m=22
